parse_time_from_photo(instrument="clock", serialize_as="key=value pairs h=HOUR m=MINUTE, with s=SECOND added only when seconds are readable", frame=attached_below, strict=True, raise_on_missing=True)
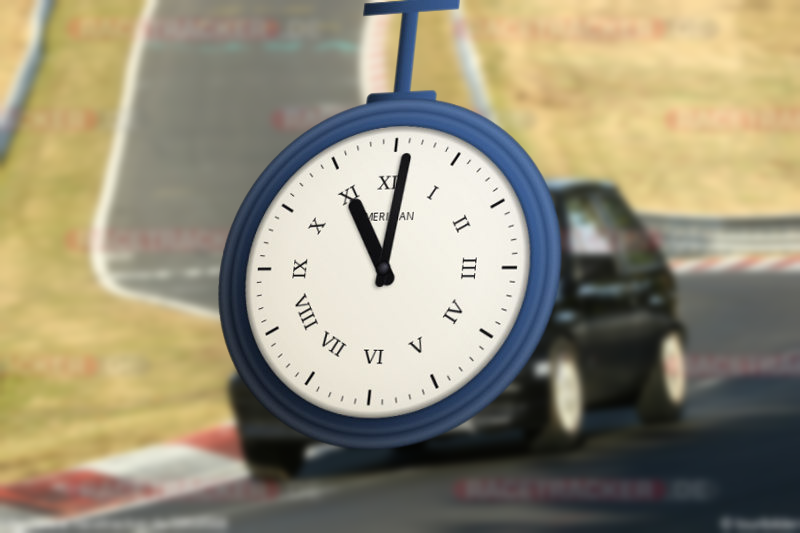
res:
h=11 m=1
